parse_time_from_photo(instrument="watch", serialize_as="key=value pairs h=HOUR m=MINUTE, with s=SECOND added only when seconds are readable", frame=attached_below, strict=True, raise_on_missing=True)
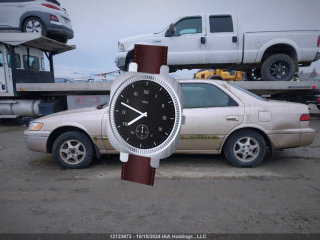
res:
h=7 m=48
